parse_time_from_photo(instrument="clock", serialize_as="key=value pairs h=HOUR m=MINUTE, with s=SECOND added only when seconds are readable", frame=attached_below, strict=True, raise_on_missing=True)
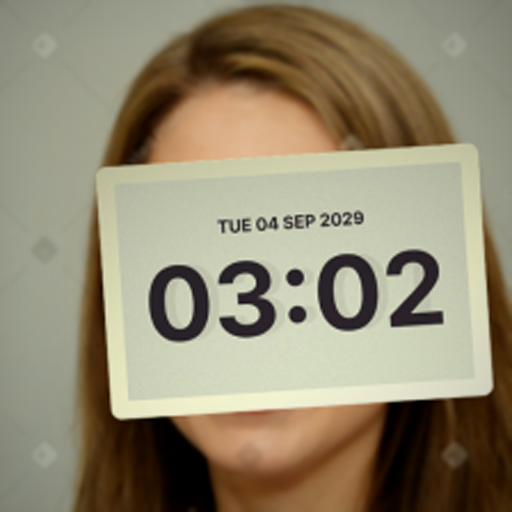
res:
h=3 m=2
